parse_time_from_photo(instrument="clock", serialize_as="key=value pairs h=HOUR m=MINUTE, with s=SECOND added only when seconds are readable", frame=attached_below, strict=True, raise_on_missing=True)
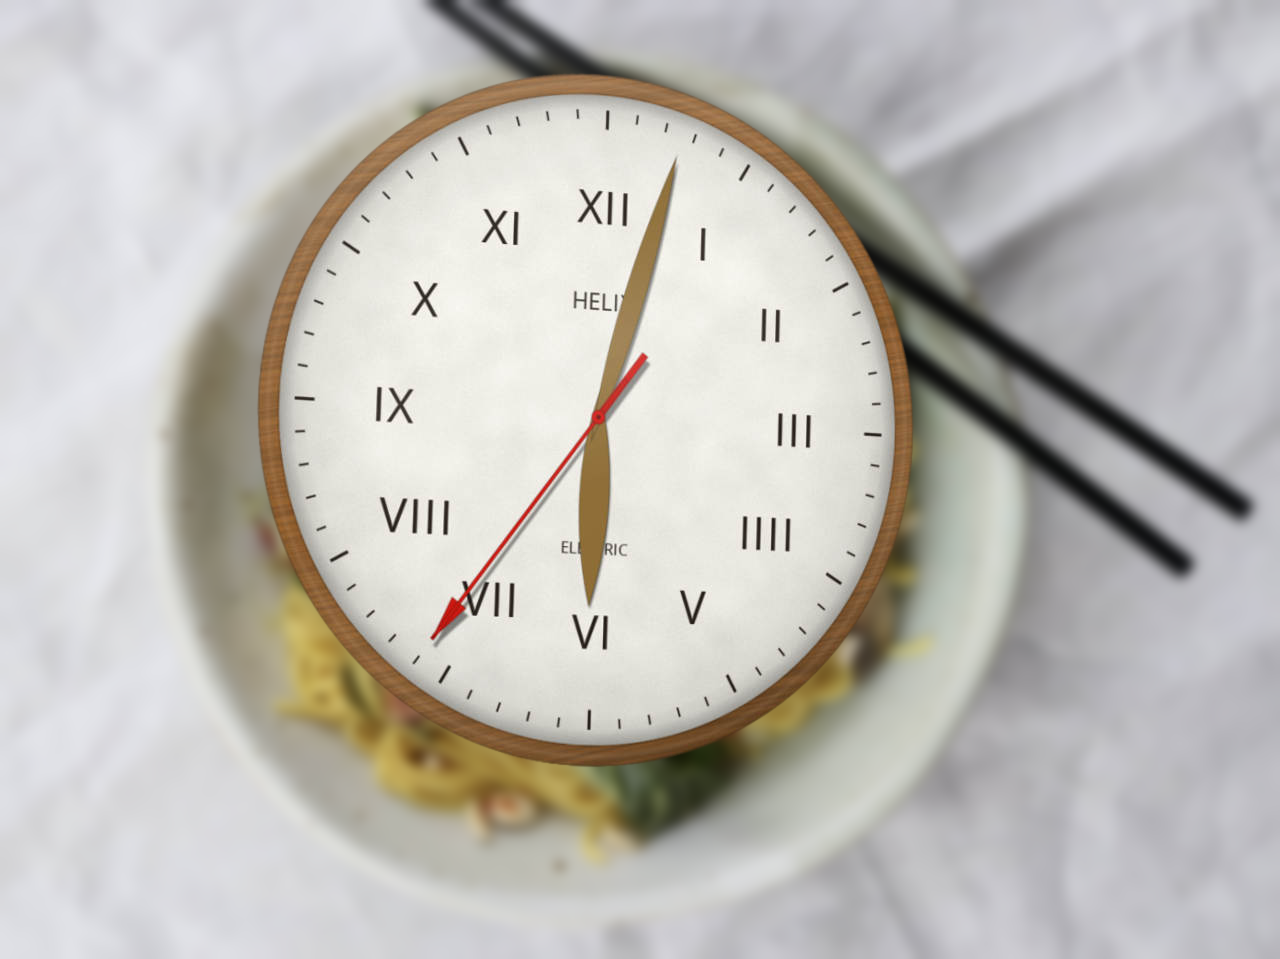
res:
h=6 m=2 s=36
